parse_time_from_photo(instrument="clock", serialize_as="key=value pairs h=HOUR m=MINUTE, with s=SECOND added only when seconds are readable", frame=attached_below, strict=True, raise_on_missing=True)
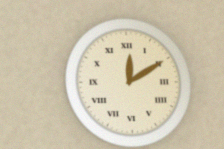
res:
h=12 m=10
